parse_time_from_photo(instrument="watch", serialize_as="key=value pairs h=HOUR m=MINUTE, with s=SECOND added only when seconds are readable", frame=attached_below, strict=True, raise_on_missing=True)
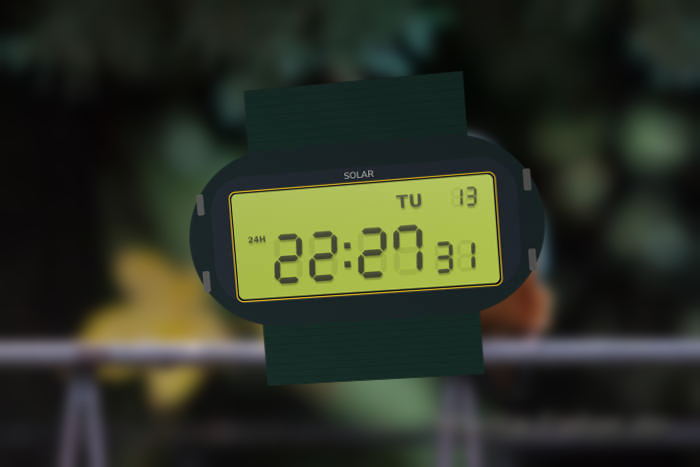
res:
h=22 m=27 s=31
